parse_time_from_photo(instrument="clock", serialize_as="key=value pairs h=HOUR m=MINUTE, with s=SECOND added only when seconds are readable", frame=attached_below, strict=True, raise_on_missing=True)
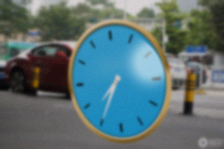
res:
h=7 m=35
